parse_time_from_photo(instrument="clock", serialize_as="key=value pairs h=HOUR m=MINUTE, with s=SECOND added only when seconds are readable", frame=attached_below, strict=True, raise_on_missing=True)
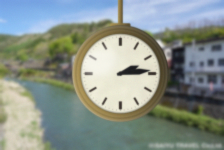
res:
h=2 m=14
